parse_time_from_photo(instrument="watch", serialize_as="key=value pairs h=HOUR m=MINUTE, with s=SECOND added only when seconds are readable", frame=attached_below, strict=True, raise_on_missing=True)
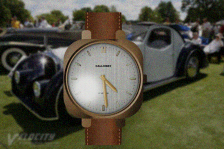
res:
h=4 m=29
